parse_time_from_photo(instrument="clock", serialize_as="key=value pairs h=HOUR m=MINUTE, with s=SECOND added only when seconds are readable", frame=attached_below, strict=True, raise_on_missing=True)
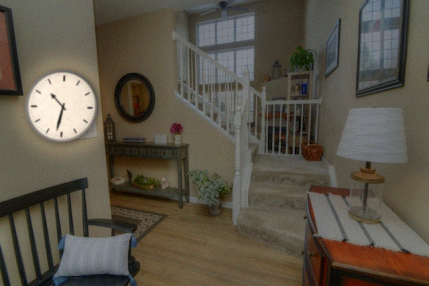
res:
h=10 m=32
